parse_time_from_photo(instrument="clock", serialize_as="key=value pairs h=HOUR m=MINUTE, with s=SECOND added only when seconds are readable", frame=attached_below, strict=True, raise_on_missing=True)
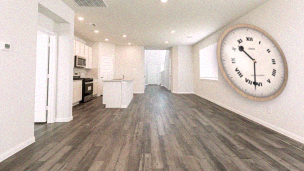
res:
h=10 m=32
